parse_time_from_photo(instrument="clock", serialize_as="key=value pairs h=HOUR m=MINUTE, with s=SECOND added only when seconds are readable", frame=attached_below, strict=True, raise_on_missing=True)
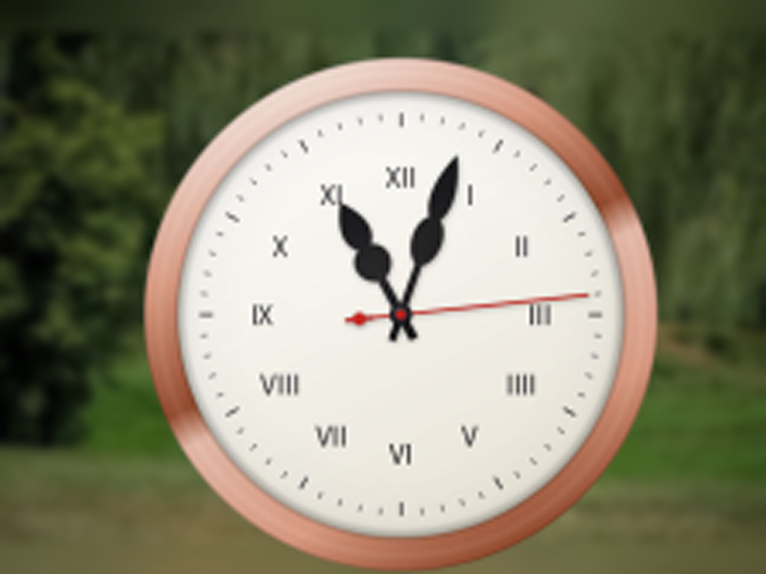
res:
h=11 m=3 s=14
